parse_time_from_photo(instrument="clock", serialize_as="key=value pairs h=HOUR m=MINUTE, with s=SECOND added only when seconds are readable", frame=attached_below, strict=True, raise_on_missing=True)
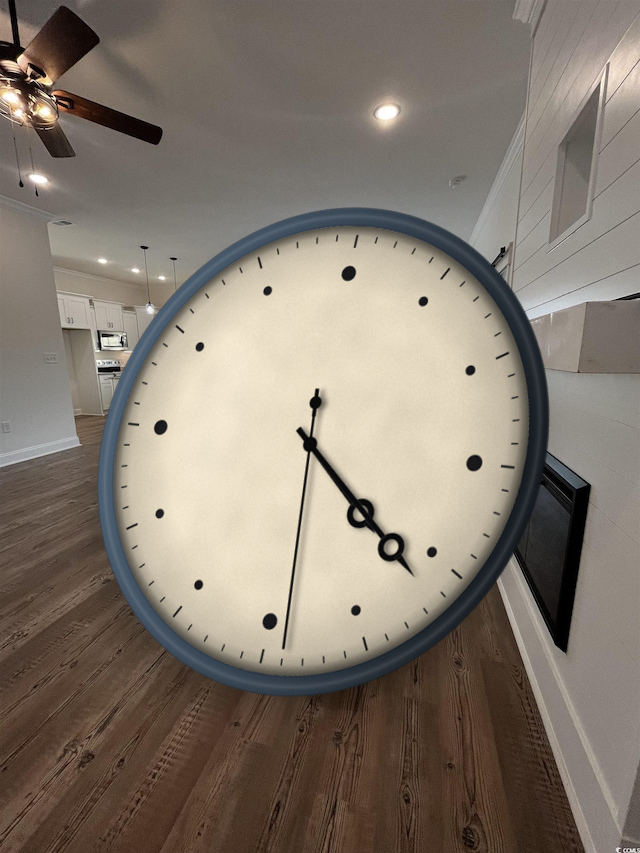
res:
h=4 m=21 s=29
